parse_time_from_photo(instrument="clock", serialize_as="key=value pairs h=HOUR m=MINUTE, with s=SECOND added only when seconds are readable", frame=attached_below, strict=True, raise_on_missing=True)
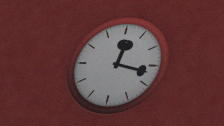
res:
h=12 m=17
